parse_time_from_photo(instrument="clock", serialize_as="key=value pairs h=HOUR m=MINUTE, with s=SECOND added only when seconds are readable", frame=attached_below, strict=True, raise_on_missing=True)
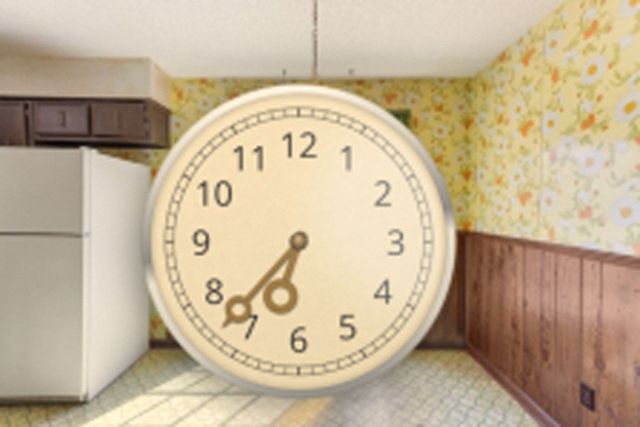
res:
h=6 m=37
